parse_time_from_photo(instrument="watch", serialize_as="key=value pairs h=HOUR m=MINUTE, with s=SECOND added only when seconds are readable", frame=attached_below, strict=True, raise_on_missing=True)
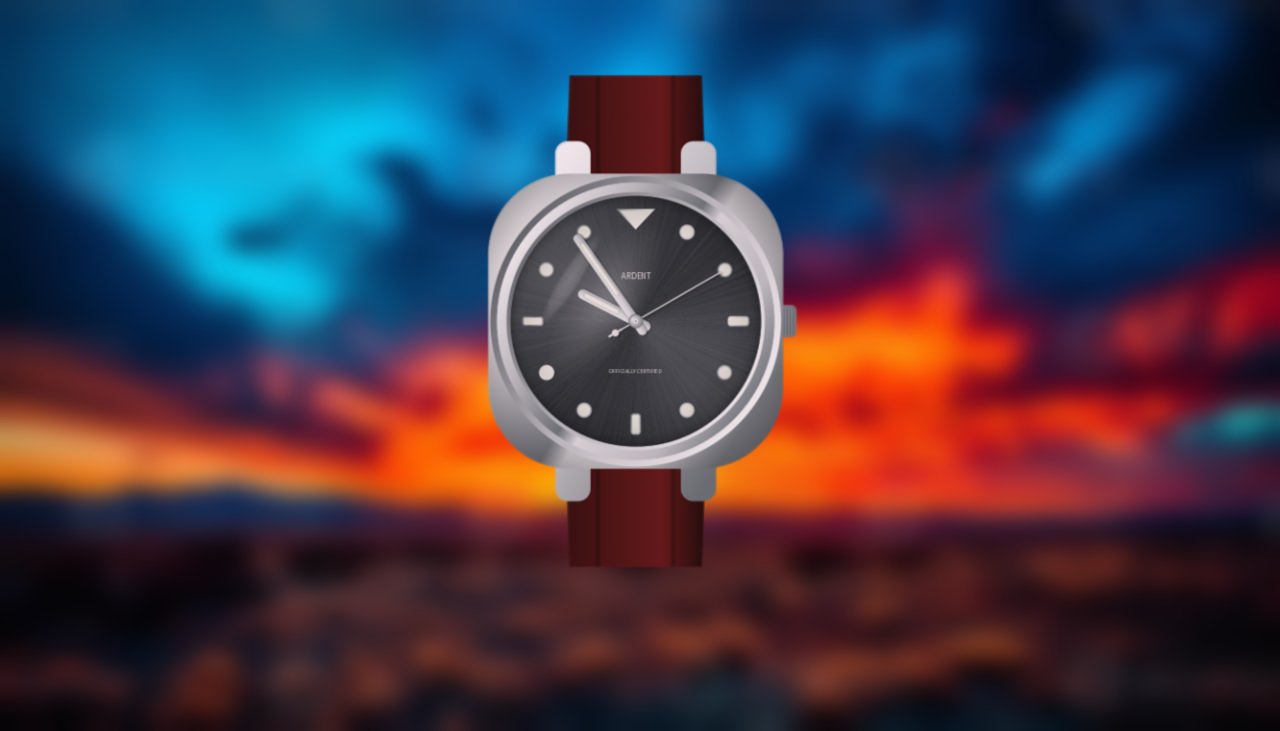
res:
h=9 m=54 s=10
